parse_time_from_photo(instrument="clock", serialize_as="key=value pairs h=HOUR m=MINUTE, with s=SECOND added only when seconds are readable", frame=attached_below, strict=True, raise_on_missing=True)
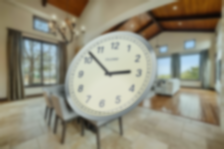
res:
h=2 m=52
